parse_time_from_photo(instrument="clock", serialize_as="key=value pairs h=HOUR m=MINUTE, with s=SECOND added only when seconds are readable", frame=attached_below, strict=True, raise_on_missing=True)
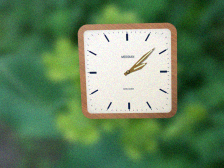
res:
h=2 m=8
